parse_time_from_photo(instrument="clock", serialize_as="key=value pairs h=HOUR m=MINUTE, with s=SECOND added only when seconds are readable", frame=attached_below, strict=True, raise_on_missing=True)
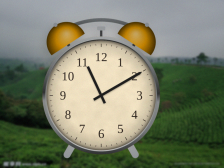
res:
h=11 m=10
